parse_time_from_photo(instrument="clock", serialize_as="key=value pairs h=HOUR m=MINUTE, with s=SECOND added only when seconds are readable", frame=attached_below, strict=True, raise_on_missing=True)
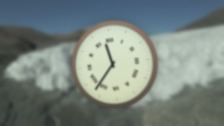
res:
h=11 m=37
